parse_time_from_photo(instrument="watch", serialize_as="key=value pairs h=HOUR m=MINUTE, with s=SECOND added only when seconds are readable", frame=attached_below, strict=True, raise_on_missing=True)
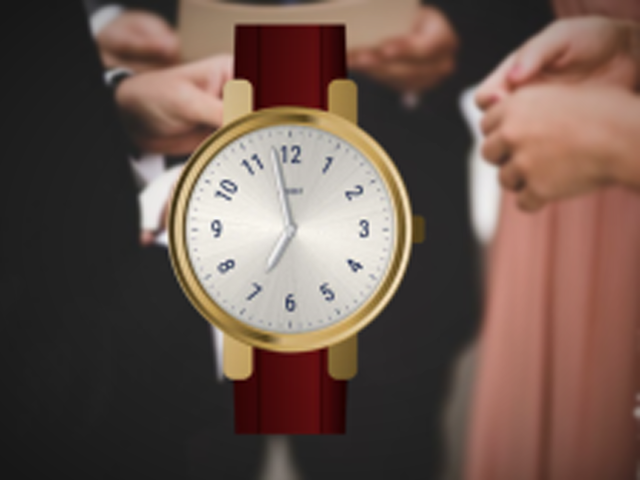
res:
h=6 m=58
